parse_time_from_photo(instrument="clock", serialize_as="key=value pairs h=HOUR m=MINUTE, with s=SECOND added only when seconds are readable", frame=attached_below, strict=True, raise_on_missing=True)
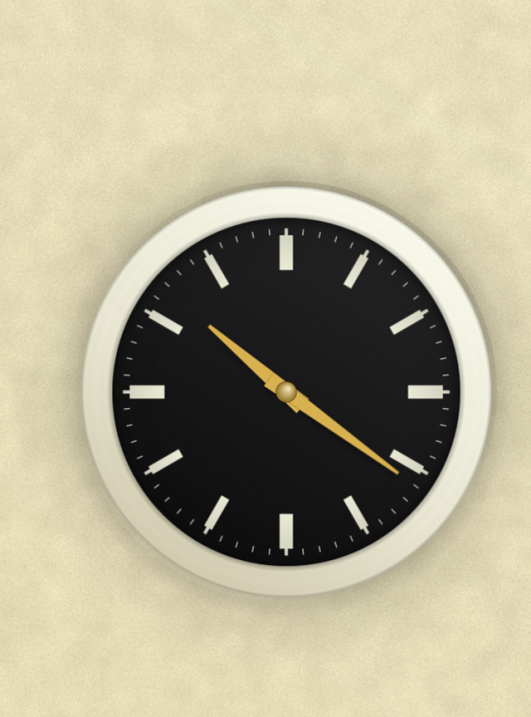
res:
h=10 m=21
